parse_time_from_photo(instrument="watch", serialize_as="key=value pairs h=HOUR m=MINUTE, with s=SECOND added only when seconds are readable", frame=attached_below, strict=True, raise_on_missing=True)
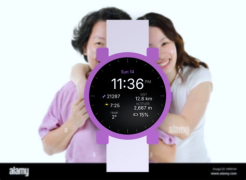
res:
h=11 m=36
